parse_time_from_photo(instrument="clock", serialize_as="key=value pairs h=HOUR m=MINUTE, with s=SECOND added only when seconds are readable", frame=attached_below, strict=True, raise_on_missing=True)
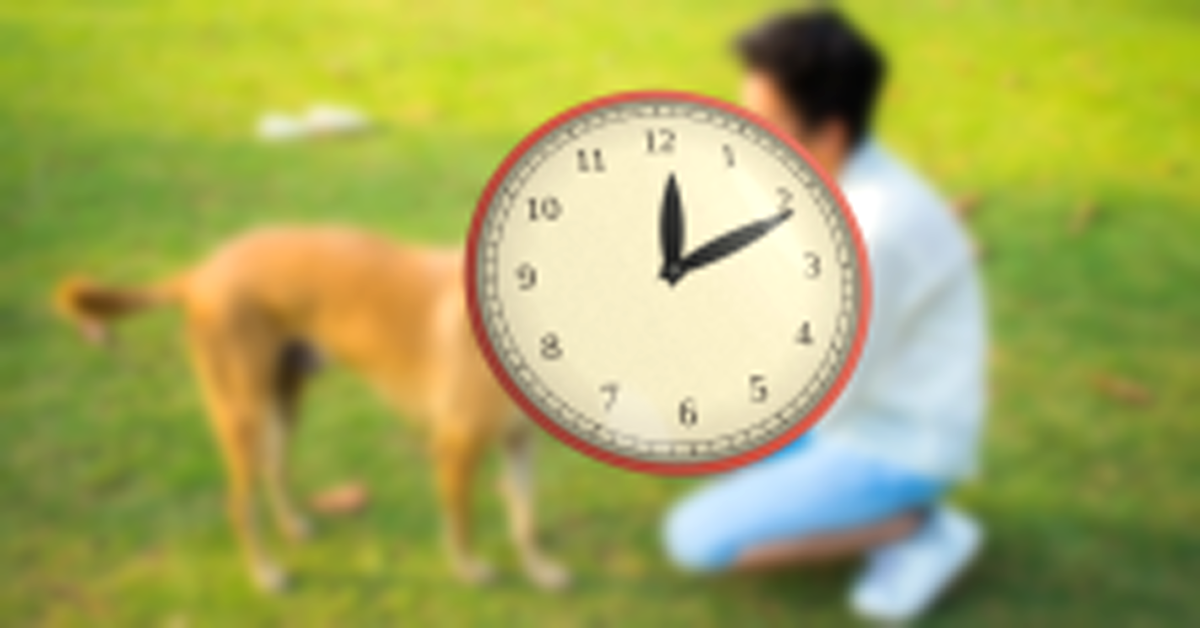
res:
h=12 m=11
